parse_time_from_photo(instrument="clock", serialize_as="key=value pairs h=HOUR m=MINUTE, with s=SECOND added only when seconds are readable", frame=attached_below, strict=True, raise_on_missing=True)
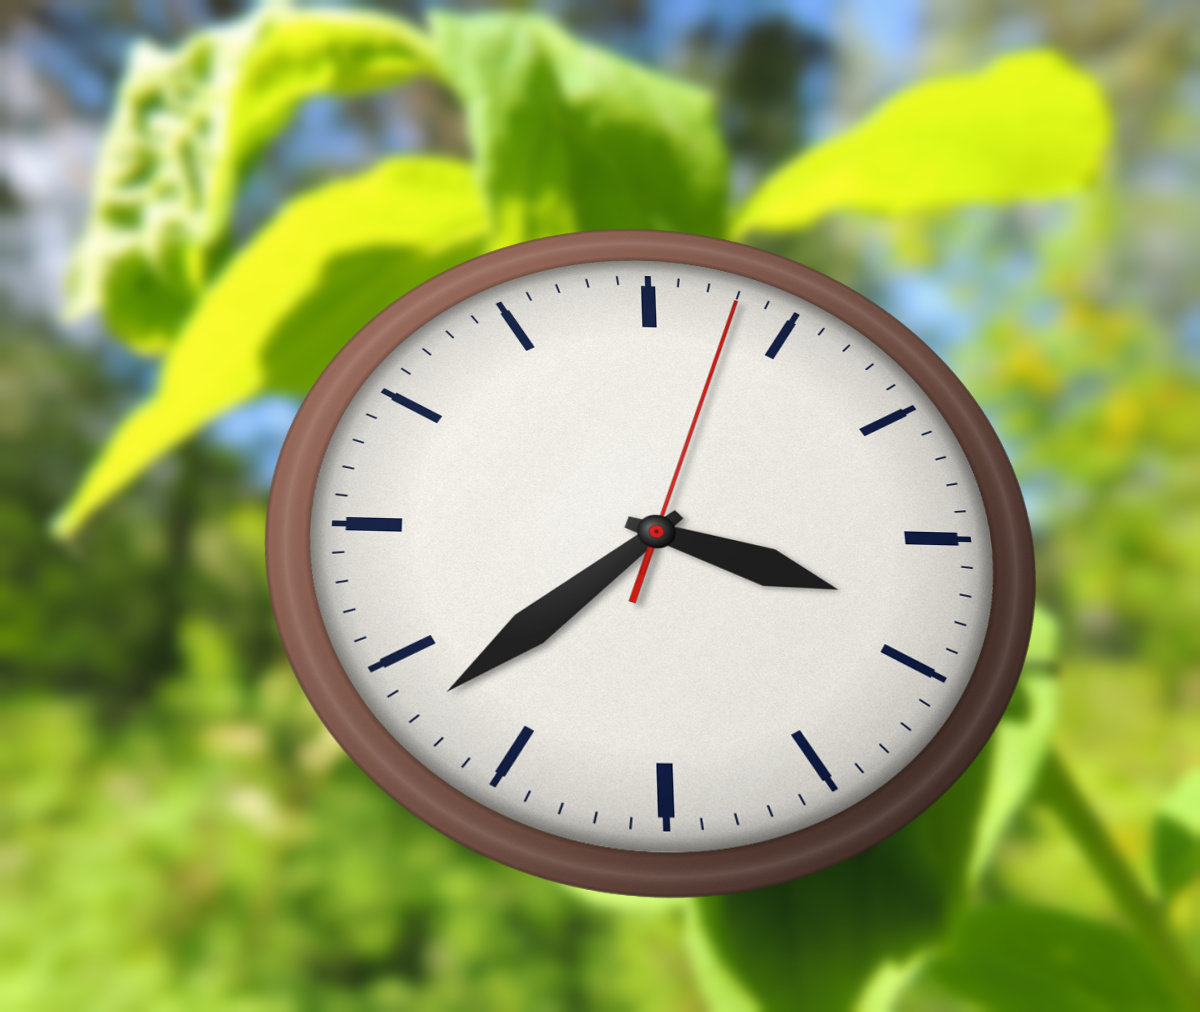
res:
h=3 m=38 s=3
